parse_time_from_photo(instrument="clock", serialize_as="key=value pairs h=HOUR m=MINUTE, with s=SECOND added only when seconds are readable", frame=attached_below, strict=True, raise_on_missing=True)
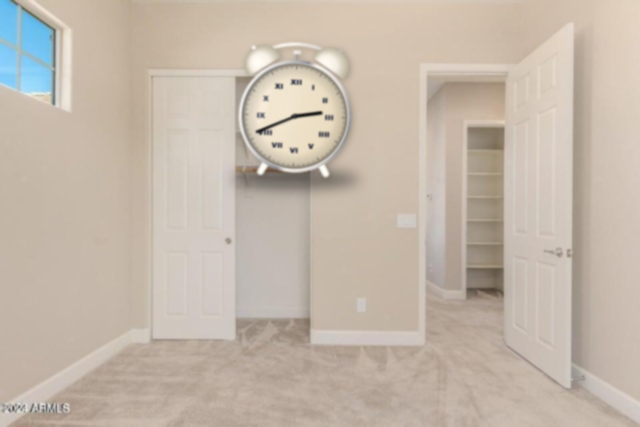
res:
h=2 m=41
